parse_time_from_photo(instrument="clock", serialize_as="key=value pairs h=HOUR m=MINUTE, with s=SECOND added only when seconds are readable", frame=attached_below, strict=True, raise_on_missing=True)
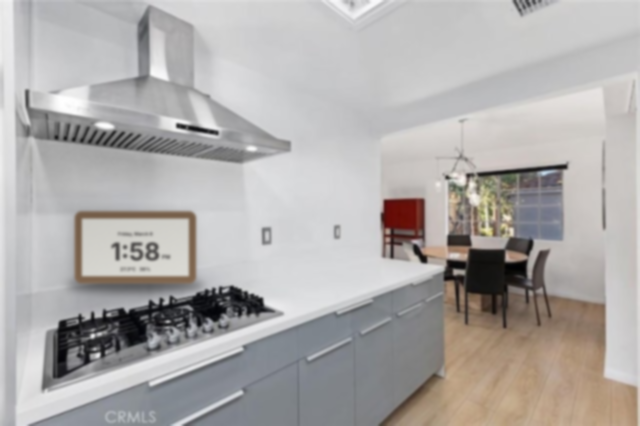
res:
h=1 m=58
